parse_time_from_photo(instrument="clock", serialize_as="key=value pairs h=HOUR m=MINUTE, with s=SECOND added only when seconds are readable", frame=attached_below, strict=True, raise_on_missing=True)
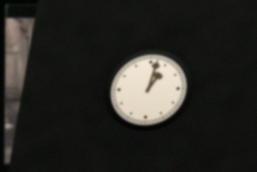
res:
h=1 m=2
